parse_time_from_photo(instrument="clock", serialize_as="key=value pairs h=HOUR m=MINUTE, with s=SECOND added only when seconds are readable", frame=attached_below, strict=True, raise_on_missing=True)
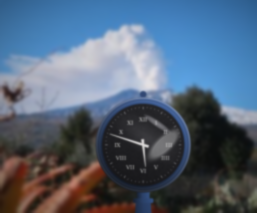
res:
h=5 m=48
